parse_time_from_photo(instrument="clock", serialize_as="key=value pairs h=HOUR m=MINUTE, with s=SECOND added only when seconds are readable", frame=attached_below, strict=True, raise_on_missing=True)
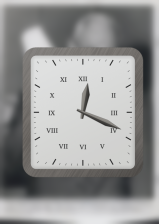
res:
h=12 m=19
